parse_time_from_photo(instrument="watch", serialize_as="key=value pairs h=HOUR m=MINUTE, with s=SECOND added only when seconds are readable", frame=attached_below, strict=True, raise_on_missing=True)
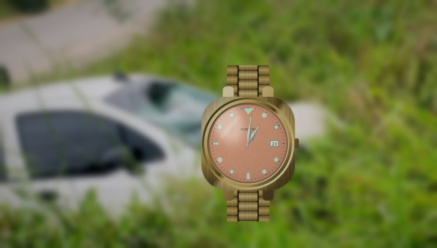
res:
h=1 m=1
